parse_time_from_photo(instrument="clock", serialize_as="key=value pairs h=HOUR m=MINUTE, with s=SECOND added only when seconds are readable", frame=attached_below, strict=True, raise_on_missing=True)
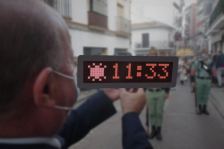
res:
h=11 m=33
